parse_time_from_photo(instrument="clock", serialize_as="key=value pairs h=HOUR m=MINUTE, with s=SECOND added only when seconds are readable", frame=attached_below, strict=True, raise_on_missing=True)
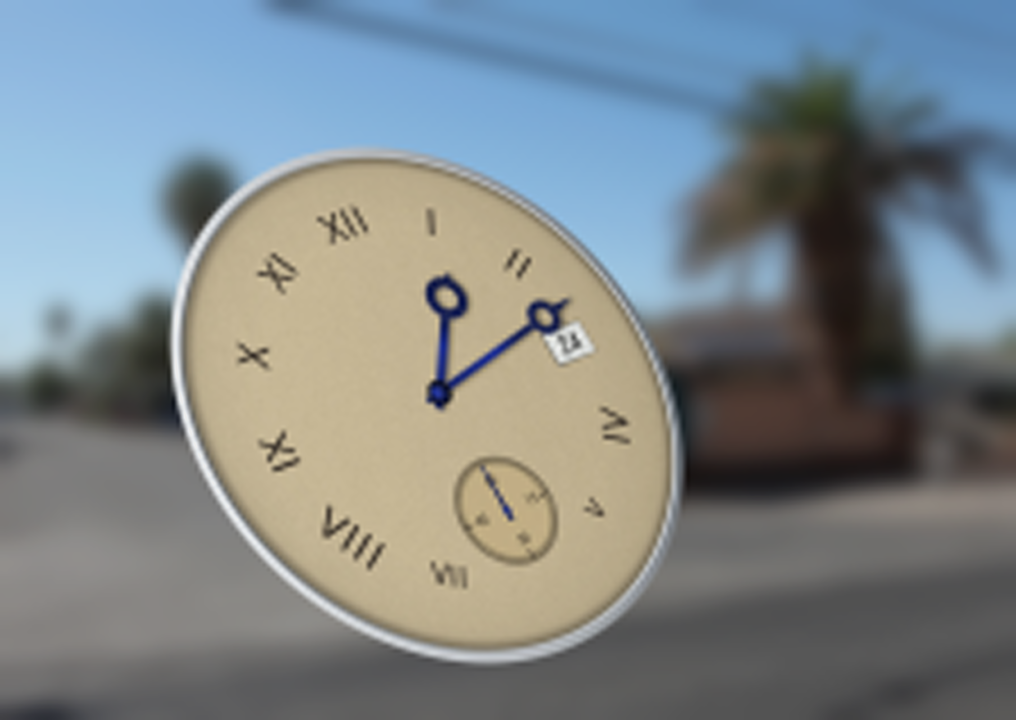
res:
h=1 m=13
